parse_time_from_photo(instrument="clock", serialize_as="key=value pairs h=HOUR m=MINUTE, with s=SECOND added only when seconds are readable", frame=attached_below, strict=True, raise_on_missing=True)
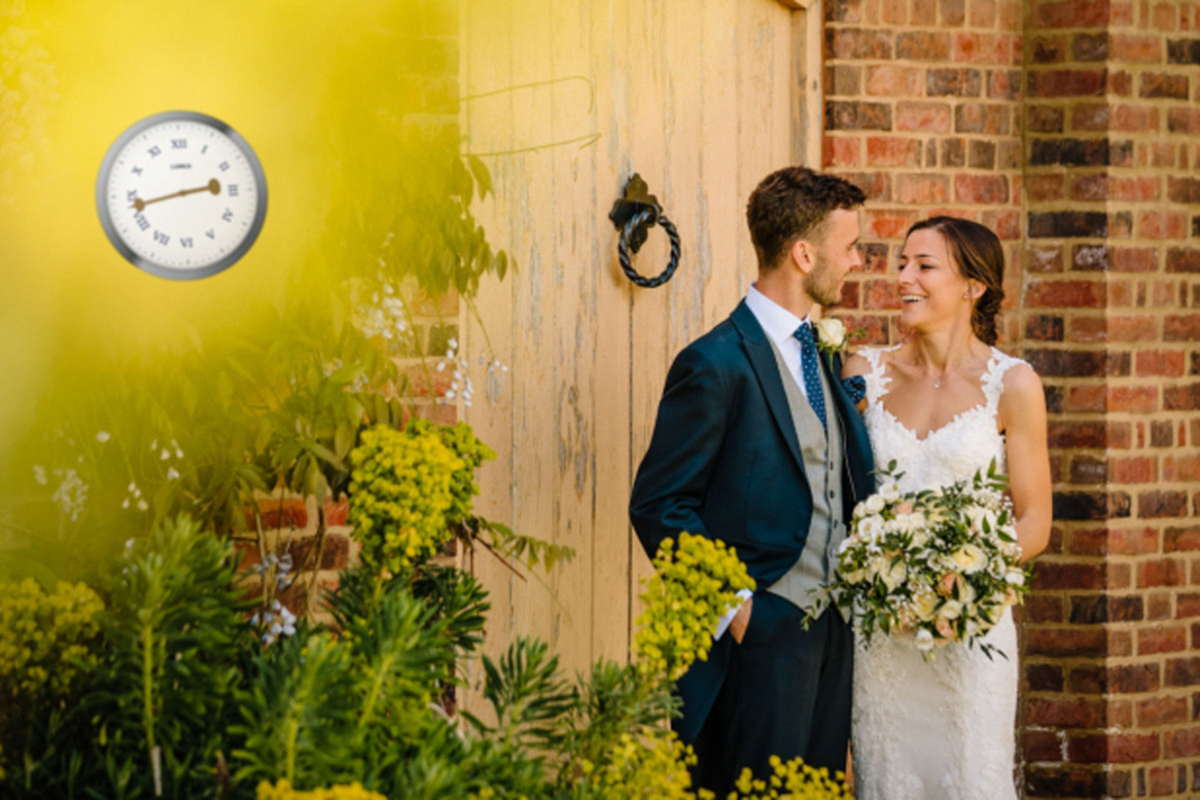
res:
h=2 m=43
